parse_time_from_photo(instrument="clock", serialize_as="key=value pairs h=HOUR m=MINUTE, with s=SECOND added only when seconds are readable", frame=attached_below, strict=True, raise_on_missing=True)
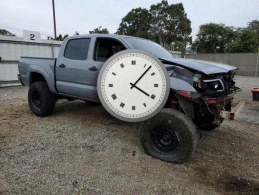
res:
h=4 m=7
